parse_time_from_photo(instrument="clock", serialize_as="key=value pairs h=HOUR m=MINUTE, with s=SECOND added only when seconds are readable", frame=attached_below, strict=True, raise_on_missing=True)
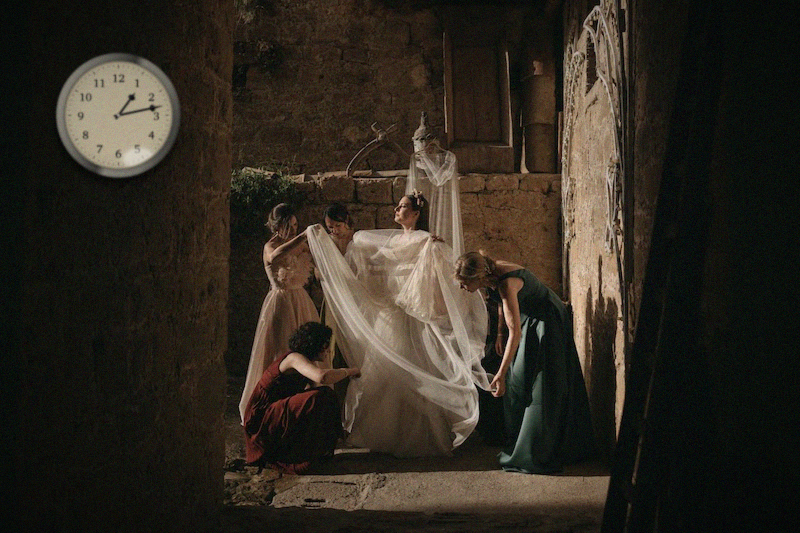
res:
h=1 m=13
